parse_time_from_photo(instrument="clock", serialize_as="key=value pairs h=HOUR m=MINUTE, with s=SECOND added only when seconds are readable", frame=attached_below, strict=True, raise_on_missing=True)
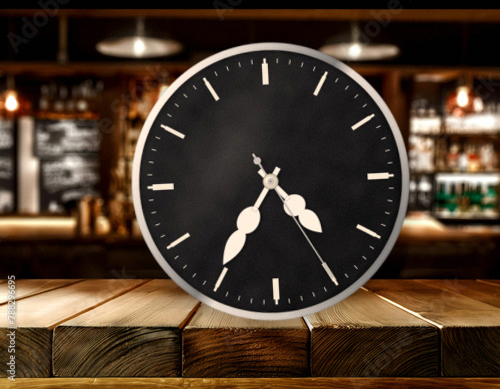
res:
h=4 m=35 s=25
